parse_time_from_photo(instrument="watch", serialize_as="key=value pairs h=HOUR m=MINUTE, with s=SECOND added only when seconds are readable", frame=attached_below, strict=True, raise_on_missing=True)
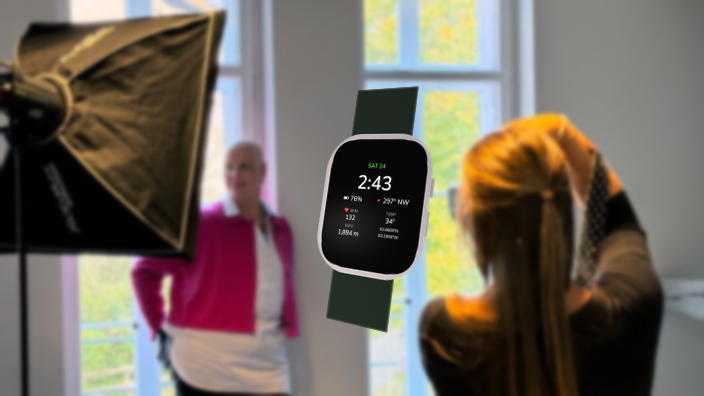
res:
h=2 m=43
